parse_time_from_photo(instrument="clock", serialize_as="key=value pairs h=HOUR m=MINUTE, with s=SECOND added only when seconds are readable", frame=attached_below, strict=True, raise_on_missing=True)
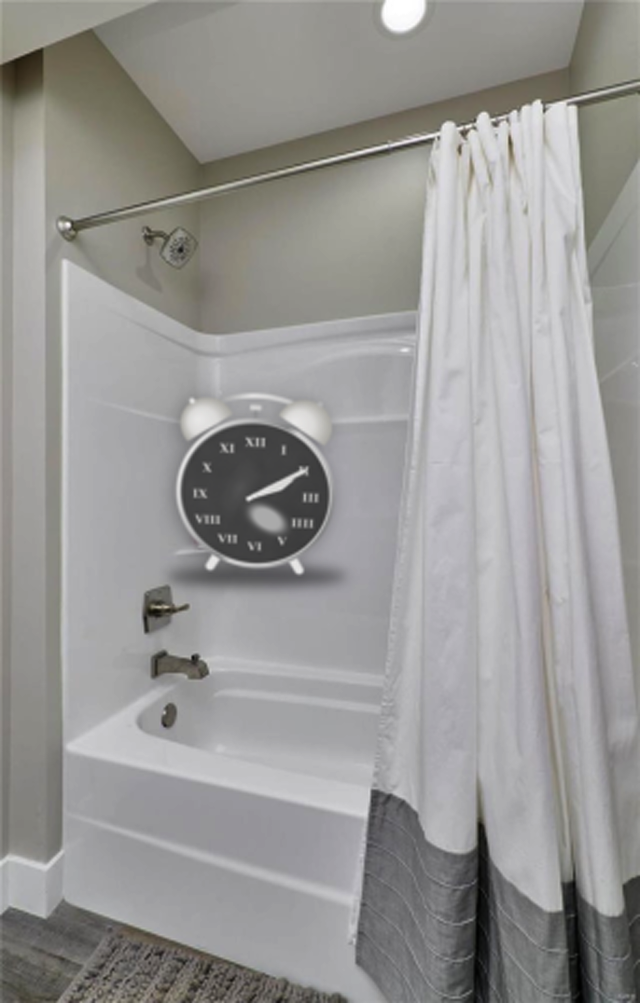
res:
h=2 m=10
